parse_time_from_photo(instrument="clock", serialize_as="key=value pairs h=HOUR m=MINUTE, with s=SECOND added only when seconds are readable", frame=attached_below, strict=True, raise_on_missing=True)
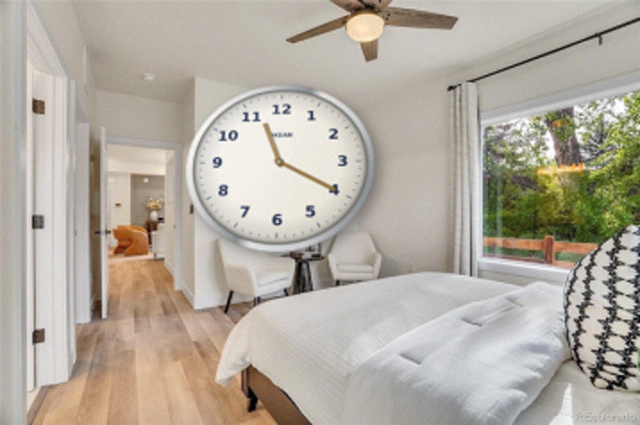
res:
h=11 m=20
